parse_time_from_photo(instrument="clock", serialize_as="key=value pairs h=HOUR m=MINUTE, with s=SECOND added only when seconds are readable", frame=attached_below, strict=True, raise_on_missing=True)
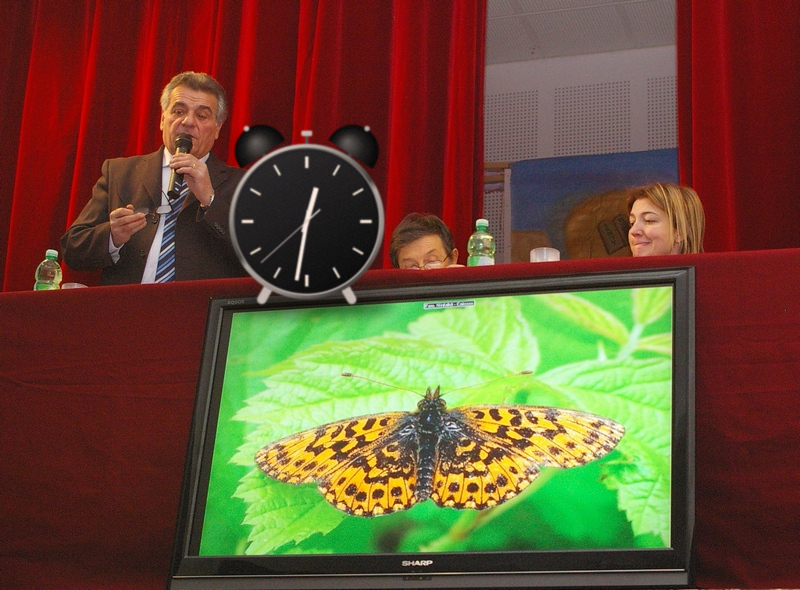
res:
h=12 m=31 s=38
